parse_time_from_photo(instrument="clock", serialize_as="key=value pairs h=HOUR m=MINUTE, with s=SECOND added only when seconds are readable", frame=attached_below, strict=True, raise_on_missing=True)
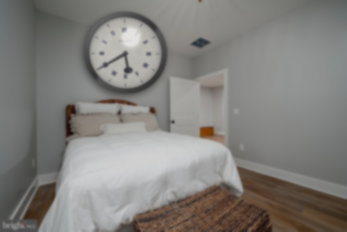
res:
h=5 m=40
